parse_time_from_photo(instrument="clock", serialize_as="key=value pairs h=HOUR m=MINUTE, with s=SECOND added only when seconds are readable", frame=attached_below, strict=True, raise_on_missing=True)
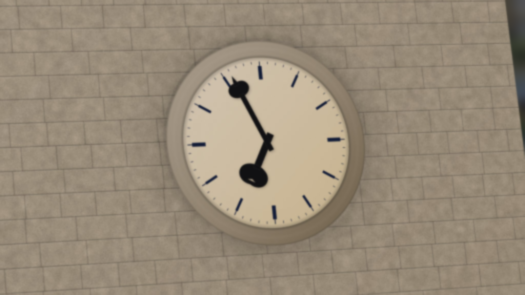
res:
h=6 m=56
